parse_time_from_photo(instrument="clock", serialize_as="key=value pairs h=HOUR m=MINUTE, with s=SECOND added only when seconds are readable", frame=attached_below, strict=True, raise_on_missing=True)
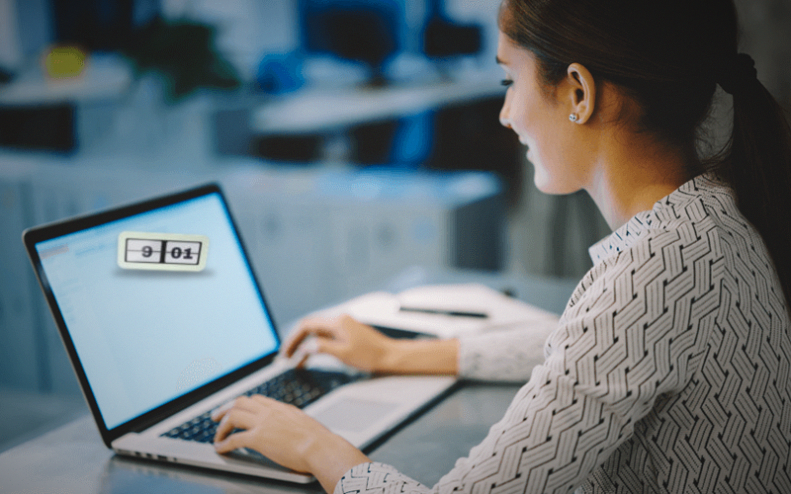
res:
h=9 m=1
